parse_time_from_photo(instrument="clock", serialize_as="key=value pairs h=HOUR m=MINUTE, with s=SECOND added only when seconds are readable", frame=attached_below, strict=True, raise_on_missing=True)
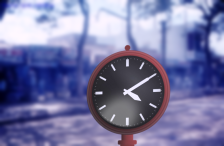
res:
h=4 m=10
